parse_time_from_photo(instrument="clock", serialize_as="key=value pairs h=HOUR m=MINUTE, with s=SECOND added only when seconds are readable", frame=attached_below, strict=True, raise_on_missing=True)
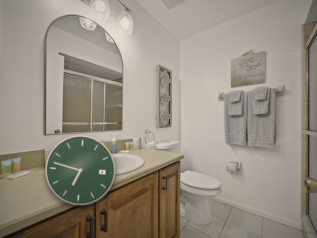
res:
h=6 m=47
